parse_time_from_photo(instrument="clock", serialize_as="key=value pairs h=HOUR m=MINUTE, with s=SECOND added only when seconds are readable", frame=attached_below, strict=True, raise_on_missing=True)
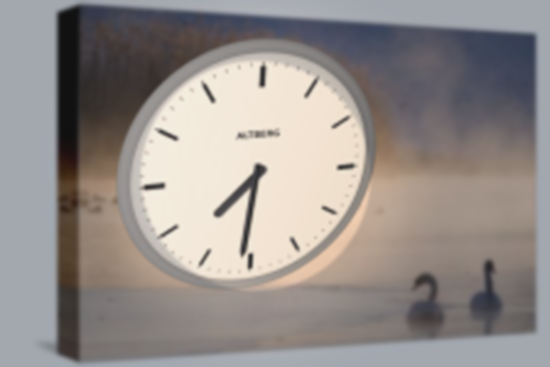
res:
h=7 m=31
